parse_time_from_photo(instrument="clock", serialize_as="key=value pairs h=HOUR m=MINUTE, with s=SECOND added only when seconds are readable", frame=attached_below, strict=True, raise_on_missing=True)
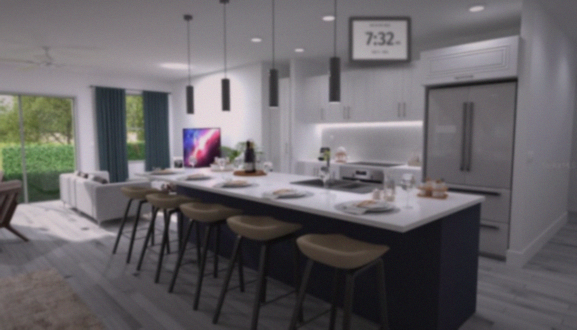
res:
h=7 m=32
